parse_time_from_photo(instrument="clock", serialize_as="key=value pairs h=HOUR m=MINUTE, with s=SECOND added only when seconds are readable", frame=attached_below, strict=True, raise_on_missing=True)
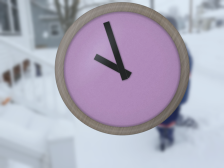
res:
h=9 m=57
